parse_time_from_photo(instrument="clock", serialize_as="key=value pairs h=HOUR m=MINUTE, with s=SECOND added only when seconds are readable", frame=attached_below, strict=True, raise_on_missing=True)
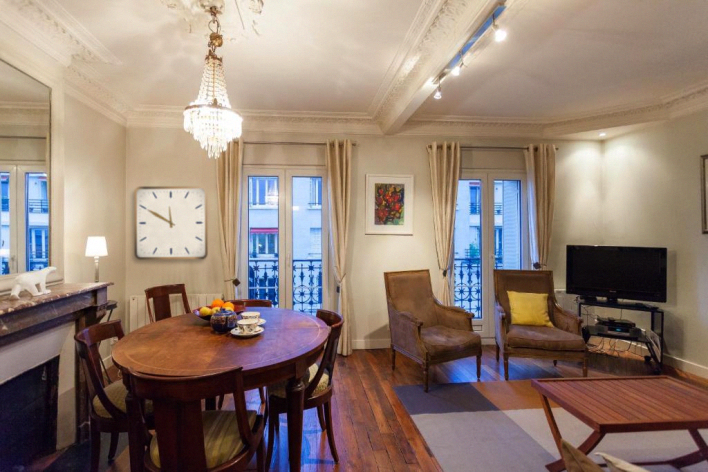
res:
h=11 m=50
